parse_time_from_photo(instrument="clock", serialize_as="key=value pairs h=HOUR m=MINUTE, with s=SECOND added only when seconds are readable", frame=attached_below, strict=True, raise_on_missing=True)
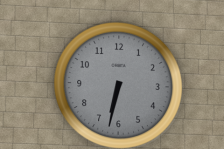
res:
h=6 m=32
